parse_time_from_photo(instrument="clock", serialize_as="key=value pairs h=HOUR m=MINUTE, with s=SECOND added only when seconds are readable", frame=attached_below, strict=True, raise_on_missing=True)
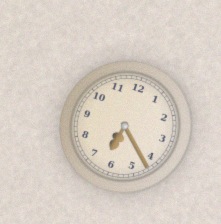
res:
h=6 m=22
